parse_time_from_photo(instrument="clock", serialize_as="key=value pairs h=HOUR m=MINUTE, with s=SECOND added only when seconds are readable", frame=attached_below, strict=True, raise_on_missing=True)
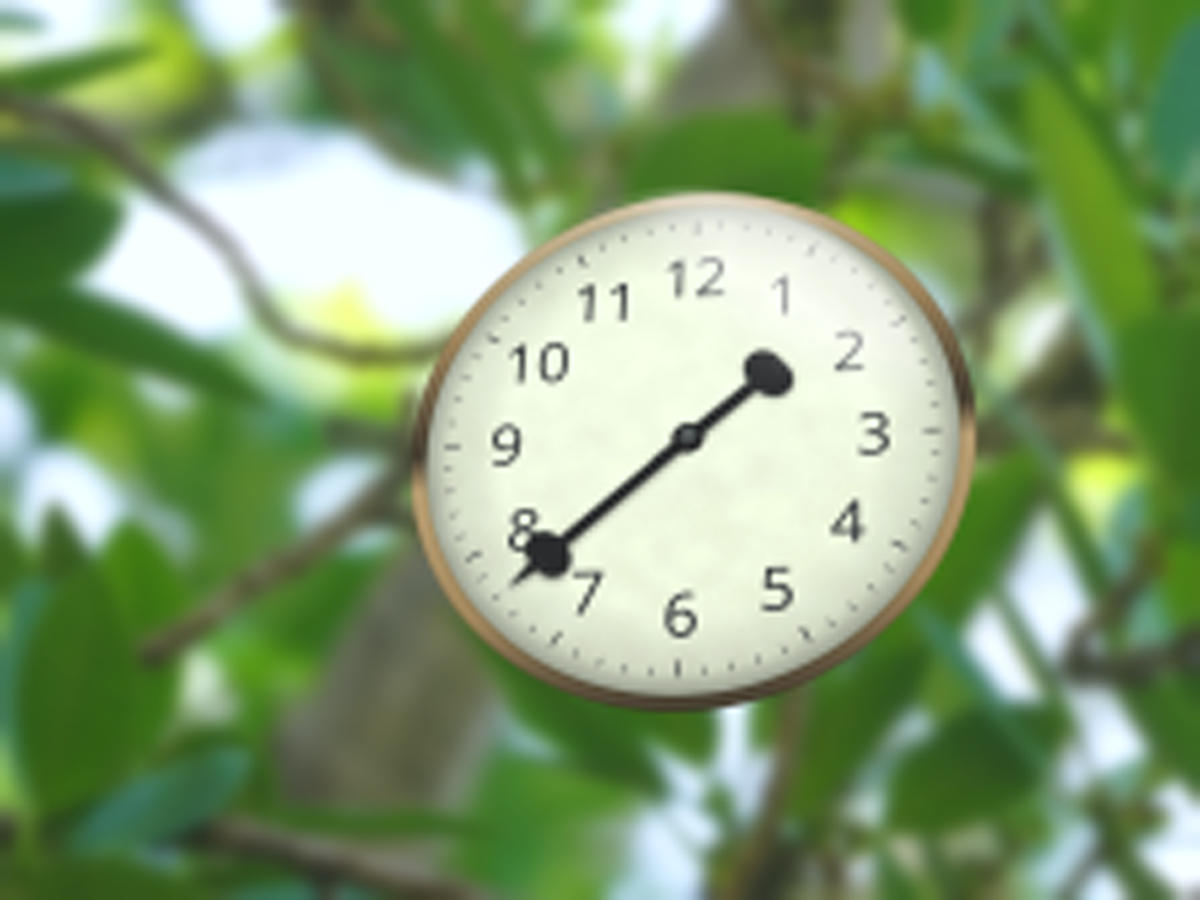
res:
h=1 m=38
